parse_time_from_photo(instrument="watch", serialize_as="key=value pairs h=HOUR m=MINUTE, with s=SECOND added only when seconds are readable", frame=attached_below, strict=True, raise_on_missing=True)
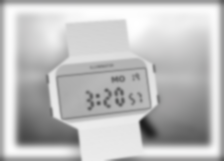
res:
h=3 m=20 s=57
